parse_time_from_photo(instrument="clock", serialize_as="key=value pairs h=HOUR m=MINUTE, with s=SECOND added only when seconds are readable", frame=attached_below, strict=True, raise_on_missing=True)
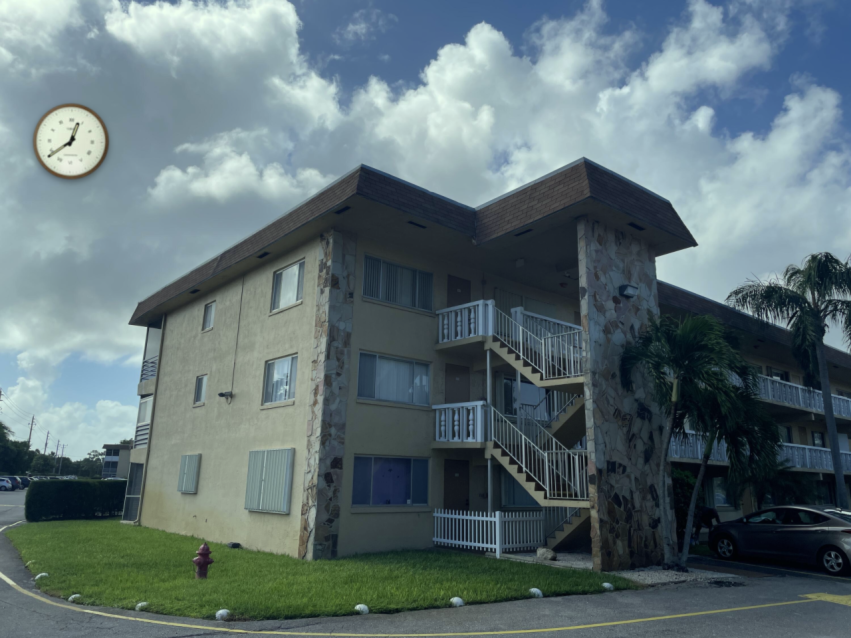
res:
h=12 m=39
